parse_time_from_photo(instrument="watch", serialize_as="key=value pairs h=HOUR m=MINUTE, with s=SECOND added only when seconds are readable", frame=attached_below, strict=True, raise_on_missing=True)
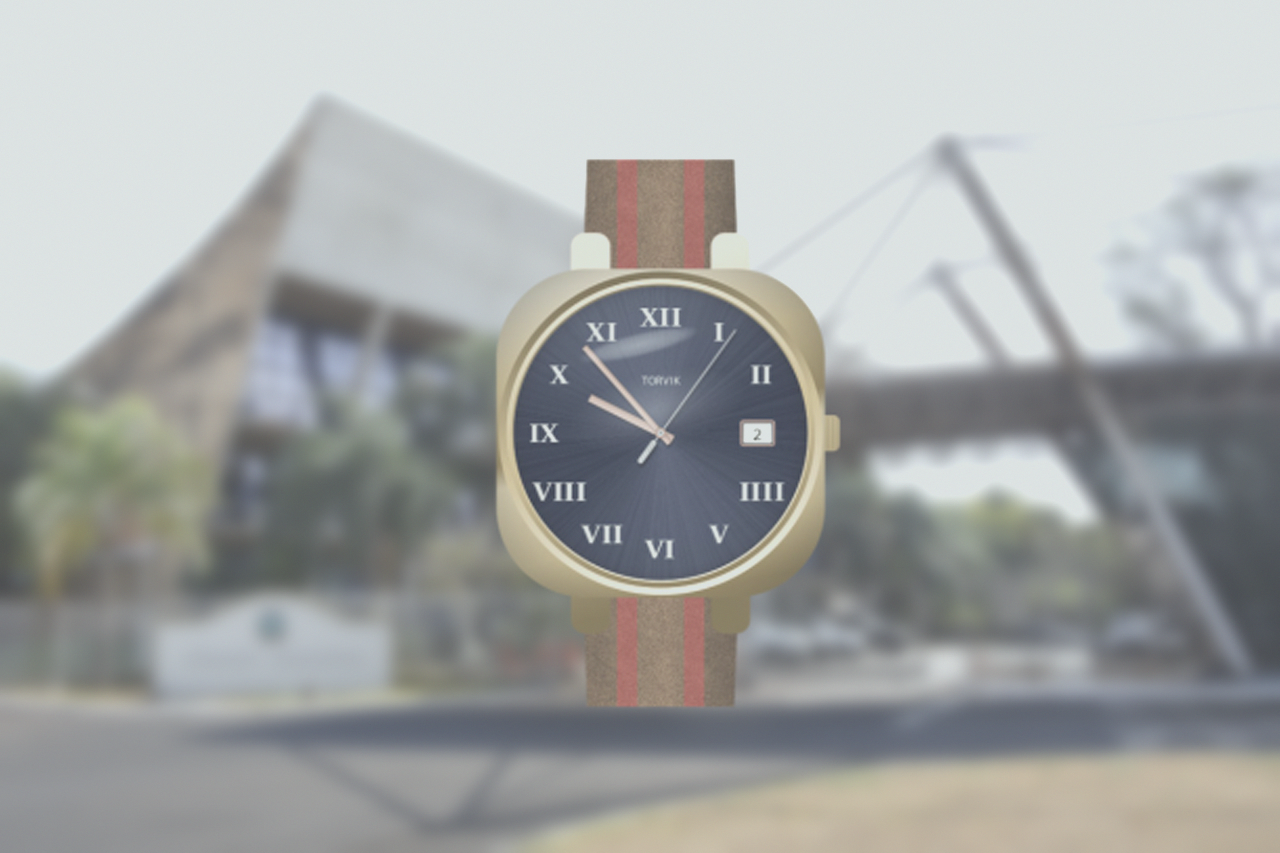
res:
h=9 m=53 s=6
